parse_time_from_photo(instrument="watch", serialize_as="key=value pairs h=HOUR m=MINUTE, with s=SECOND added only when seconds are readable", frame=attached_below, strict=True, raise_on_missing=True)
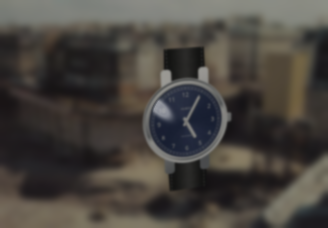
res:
h=5 m=5
